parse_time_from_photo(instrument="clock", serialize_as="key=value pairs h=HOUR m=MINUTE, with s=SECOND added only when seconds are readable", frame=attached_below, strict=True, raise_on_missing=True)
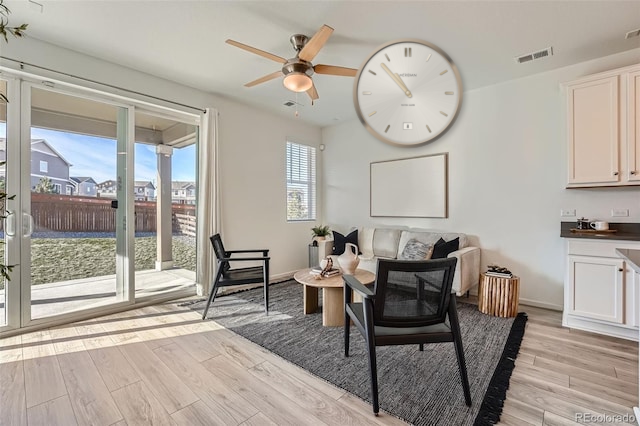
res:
h=10 m=53
